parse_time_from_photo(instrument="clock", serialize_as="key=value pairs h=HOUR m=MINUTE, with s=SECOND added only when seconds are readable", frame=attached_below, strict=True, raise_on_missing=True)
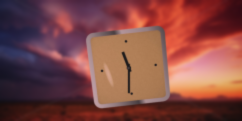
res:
h=11 m=31
